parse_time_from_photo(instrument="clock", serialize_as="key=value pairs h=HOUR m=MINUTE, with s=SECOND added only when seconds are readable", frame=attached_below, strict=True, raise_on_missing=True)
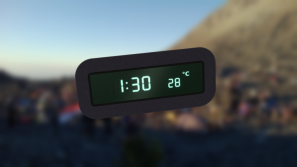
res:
h=1 m=30
